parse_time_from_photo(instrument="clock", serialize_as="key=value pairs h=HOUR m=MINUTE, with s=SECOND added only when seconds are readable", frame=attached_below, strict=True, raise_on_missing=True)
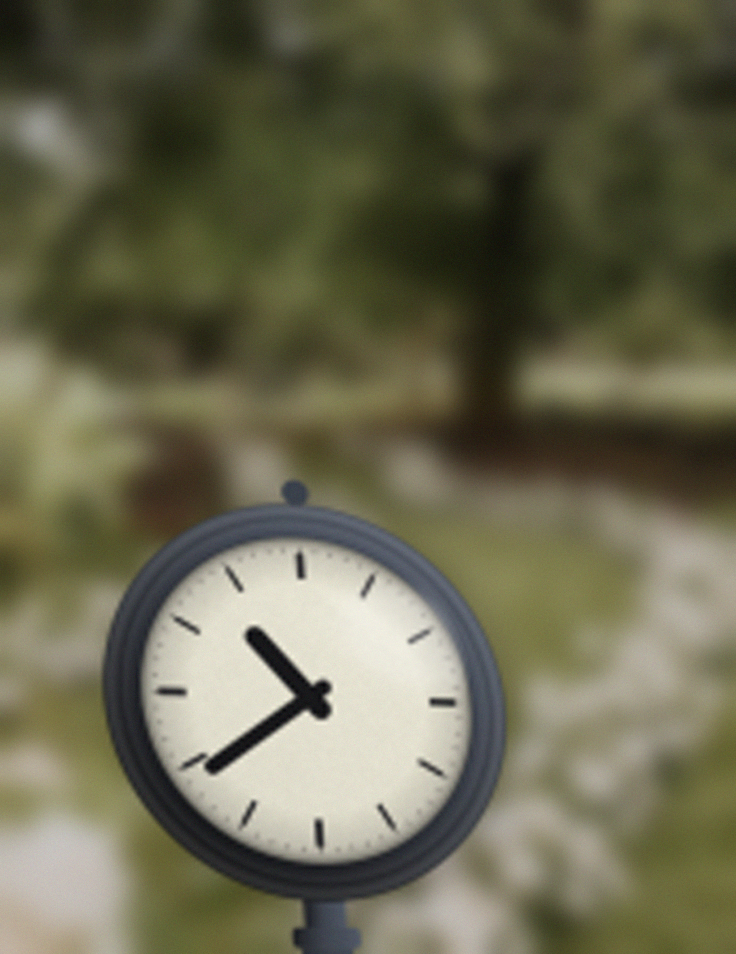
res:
h=10 m=39
